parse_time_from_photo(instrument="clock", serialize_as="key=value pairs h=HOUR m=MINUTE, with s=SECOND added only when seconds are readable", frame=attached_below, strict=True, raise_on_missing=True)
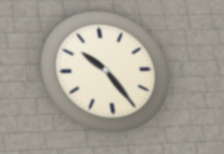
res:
h=10 m=25
